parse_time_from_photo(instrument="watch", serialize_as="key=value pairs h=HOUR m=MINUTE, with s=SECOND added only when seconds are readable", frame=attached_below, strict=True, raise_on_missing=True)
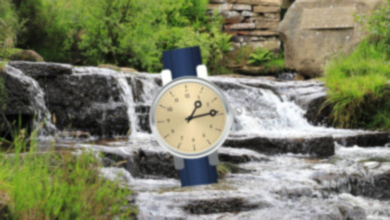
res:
h=1 m=14
